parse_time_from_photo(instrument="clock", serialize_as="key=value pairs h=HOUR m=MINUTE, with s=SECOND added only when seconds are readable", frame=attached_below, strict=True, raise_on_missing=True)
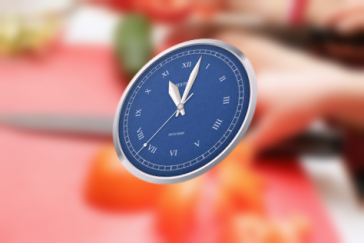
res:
h=11 m=2 s=37
